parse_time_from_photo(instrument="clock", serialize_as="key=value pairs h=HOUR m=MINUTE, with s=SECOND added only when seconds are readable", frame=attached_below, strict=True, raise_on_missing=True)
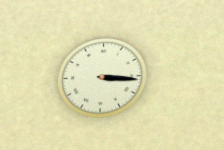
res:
h=3 m=16
